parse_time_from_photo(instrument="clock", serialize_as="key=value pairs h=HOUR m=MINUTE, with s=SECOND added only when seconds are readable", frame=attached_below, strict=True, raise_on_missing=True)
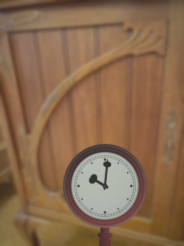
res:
h=10 m=1
